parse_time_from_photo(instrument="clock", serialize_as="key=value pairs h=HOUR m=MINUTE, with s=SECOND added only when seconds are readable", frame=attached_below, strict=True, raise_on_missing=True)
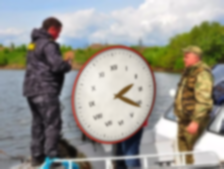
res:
h=2 m=21
